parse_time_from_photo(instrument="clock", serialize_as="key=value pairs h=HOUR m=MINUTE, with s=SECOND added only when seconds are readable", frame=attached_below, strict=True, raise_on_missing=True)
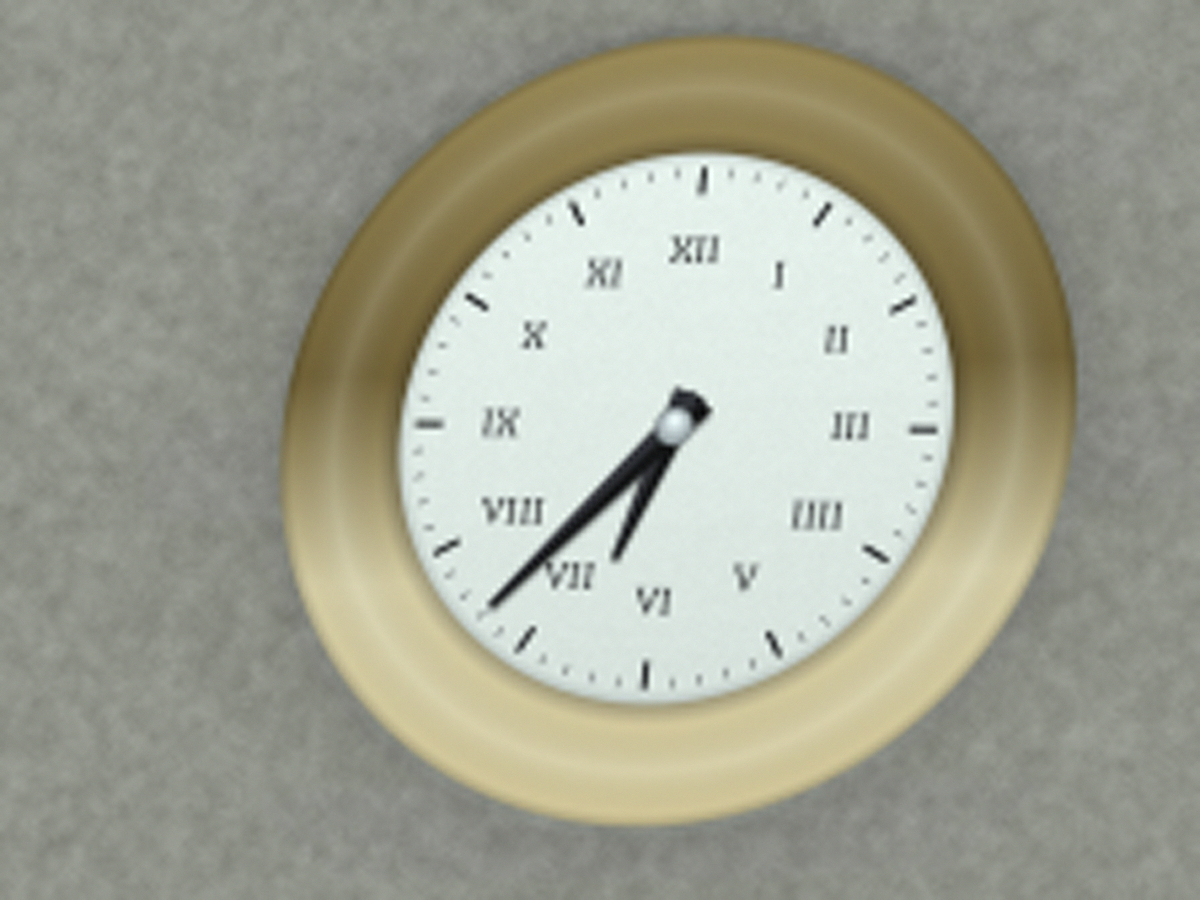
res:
h=6 m=37
